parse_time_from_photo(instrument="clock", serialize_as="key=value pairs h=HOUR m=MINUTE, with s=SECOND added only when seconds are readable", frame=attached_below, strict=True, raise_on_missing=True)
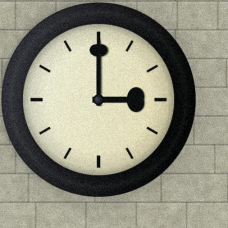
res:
h=3 m=0
